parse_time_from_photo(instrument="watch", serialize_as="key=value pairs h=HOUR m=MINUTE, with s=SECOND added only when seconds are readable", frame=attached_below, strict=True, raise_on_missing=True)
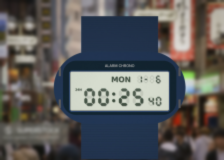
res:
h=0 m=25 s=40
